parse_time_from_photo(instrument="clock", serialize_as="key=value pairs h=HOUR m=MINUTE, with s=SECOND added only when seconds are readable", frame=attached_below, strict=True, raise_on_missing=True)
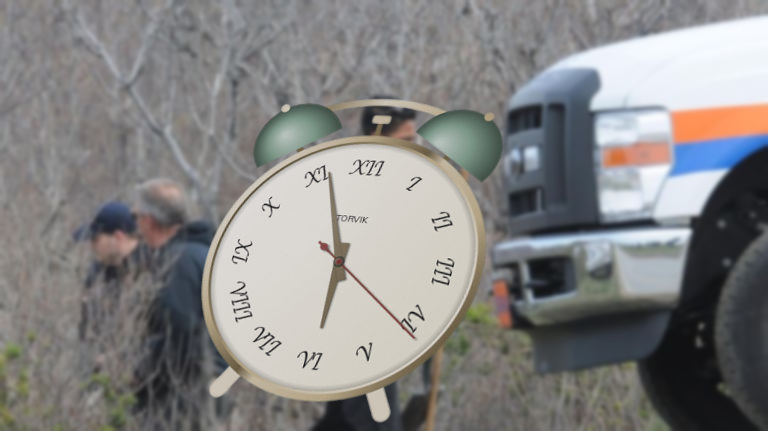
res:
h=5 m=56 s=21
